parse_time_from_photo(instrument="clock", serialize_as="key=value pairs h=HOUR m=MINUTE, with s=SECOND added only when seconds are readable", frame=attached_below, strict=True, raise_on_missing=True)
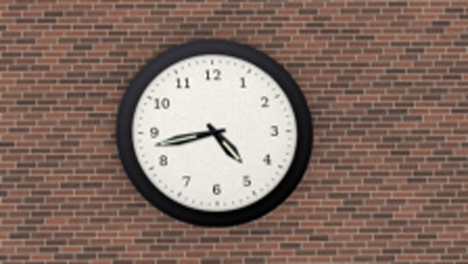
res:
h=4 m=43
